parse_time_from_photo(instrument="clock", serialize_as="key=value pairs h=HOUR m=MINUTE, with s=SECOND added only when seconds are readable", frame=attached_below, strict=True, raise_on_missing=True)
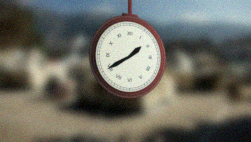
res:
h=1 m=40
